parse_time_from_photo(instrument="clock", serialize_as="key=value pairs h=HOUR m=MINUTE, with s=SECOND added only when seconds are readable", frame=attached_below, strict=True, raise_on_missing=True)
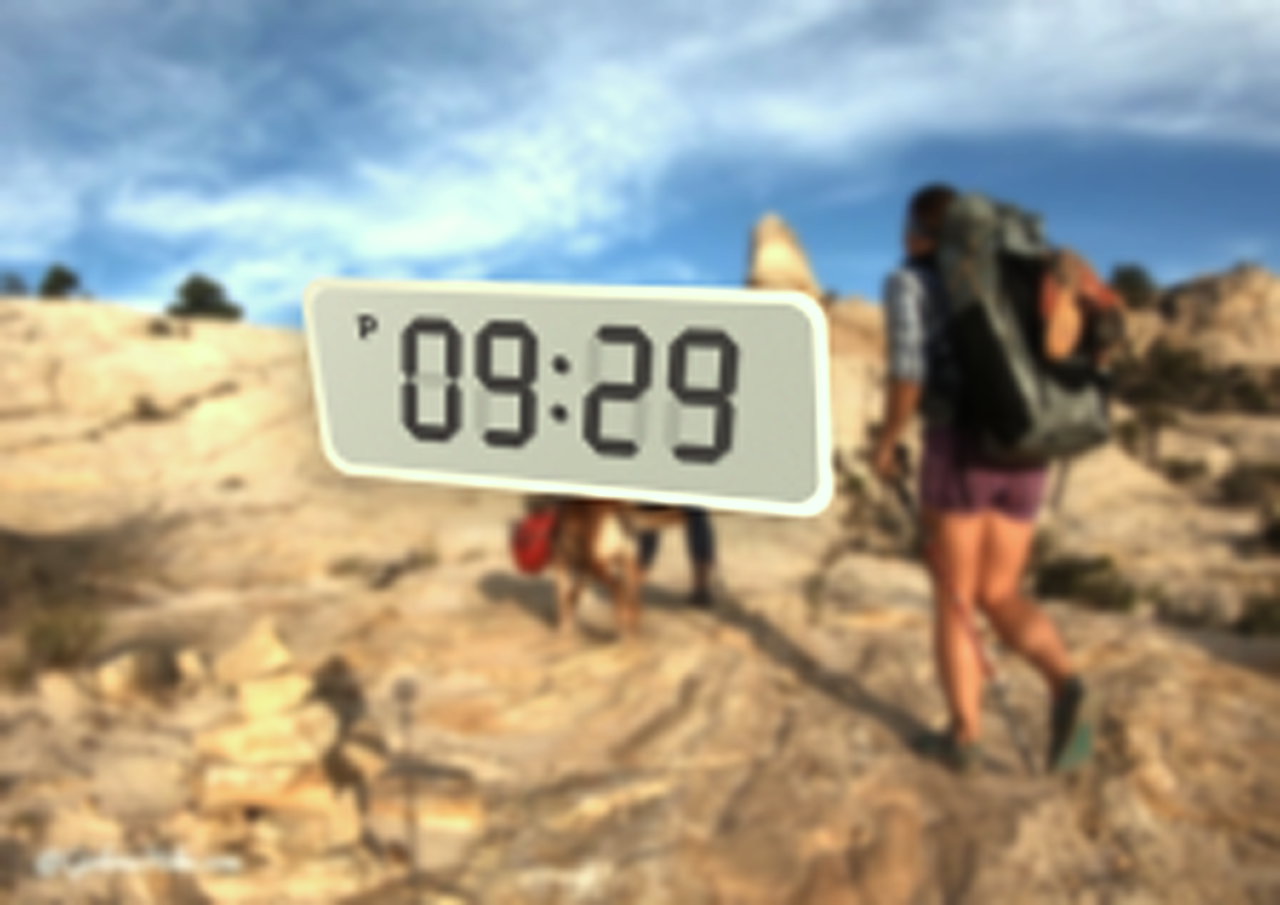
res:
h=9 m=29
